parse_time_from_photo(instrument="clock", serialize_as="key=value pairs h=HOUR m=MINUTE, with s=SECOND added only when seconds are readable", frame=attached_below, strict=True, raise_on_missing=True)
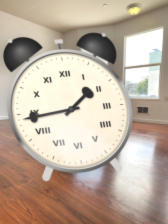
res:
h=1 m=44
